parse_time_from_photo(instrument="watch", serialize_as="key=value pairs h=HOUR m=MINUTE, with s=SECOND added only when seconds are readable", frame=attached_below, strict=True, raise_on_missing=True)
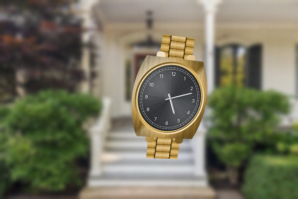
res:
h=5 m=12
